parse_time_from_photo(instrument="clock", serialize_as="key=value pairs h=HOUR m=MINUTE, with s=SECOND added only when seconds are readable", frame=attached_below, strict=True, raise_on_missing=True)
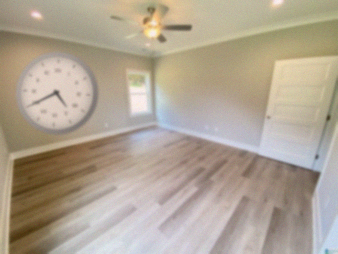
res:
h=4 m=40
